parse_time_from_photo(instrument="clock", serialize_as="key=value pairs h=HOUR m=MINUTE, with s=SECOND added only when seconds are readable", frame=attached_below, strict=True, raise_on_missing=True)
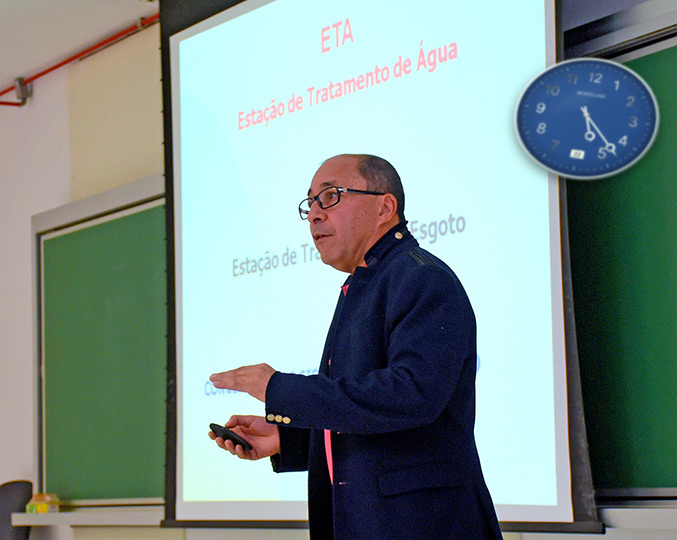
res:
h=5 m=23
